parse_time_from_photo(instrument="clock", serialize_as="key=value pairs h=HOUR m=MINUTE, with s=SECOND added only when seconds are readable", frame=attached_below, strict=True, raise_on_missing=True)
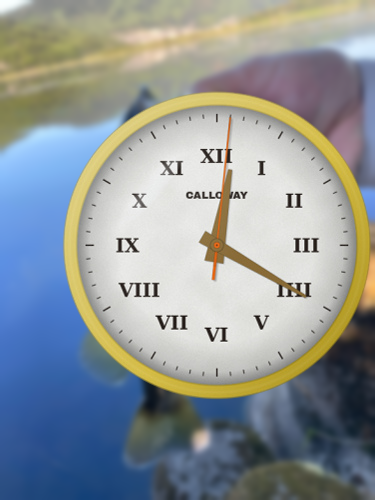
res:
h=12 m=20 s=1
